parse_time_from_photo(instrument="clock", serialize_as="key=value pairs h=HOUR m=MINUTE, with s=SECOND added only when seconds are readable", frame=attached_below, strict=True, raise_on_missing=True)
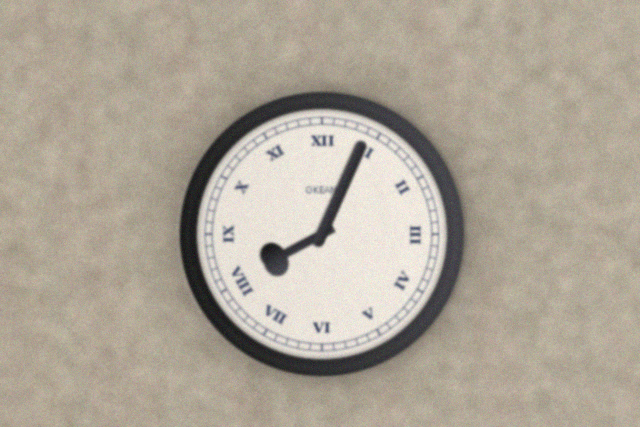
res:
h=8 m=4
